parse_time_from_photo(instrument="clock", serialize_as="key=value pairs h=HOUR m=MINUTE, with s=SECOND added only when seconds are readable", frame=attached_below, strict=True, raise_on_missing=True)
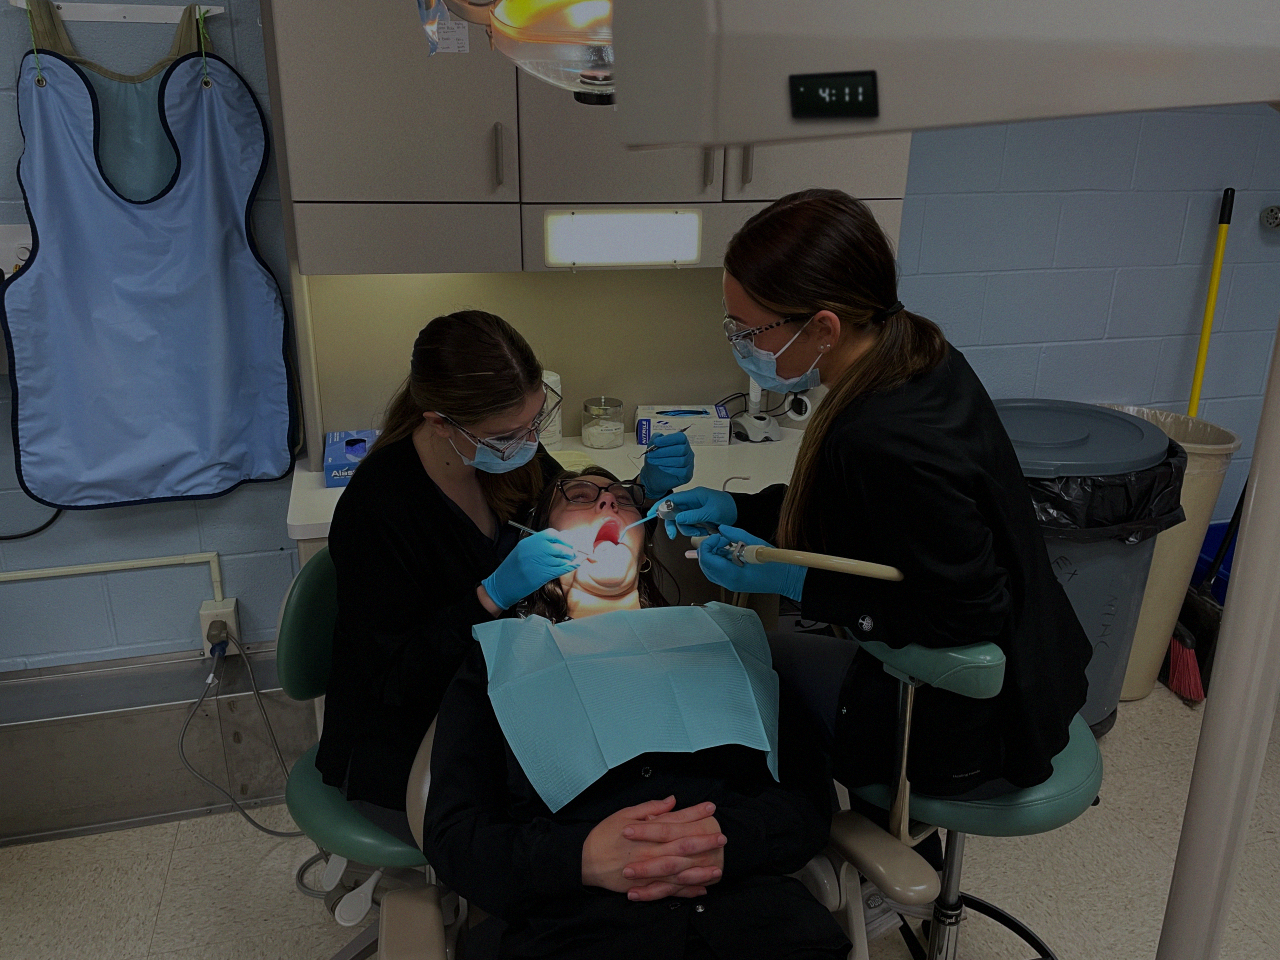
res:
h=4 m=11
